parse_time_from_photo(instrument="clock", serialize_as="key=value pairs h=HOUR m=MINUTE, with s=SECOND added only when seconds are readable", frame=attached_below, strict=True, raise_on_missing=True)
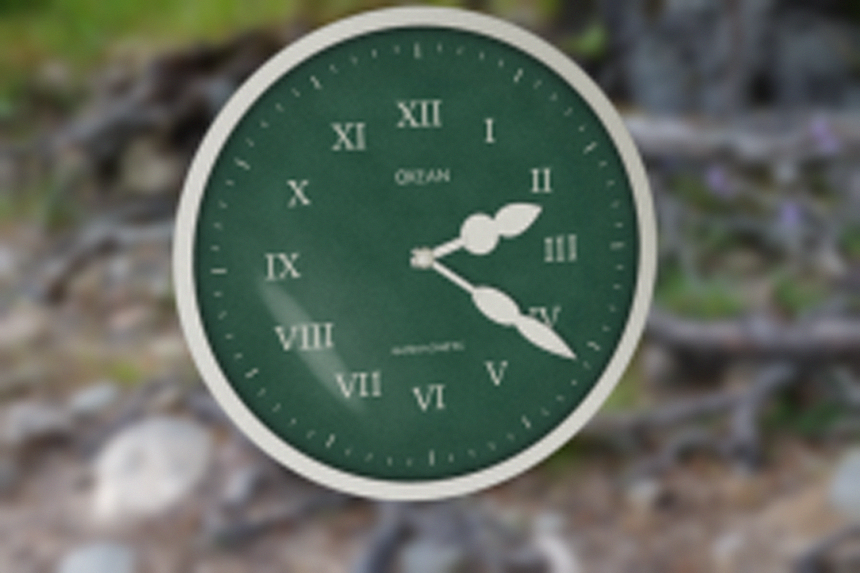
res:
h=2 m=21
